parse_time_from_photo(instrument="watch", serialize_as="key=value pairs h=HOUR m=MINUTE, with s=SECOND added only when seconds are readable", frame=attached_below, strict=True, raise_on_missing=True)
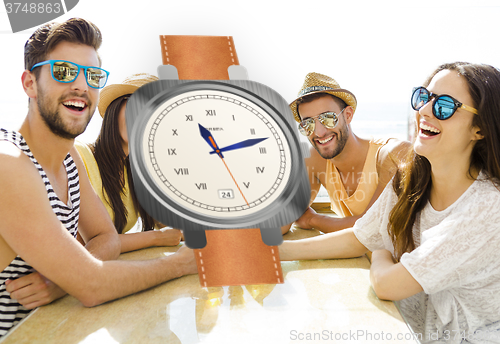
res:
h=11 m=12 s=27
